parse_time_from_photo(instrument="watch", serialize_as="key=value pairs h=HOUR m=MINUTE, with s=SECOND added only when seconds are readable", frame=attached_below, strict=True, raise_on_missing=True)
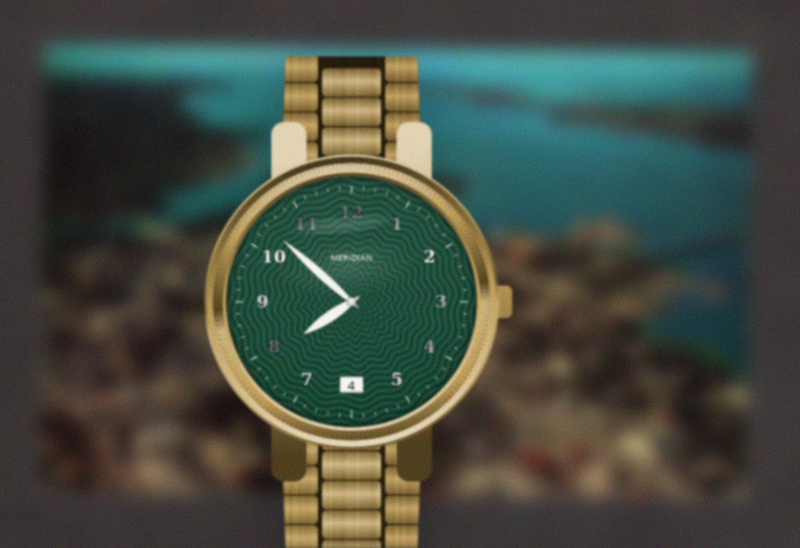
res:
h=7 m=52
